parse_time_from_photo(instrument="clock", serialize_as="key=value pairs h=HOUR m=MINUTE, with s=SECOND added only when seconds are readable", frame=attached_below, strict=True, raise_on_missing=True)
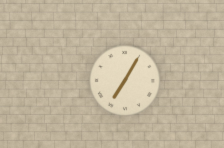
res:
h=7 m=5
